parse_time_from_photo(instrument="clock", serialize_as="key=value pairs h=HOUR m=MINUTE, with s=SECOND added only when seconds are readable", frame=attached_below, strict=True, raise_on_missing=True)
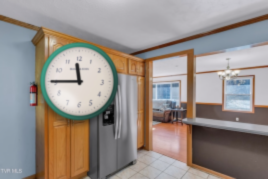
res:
h=11 m=45
